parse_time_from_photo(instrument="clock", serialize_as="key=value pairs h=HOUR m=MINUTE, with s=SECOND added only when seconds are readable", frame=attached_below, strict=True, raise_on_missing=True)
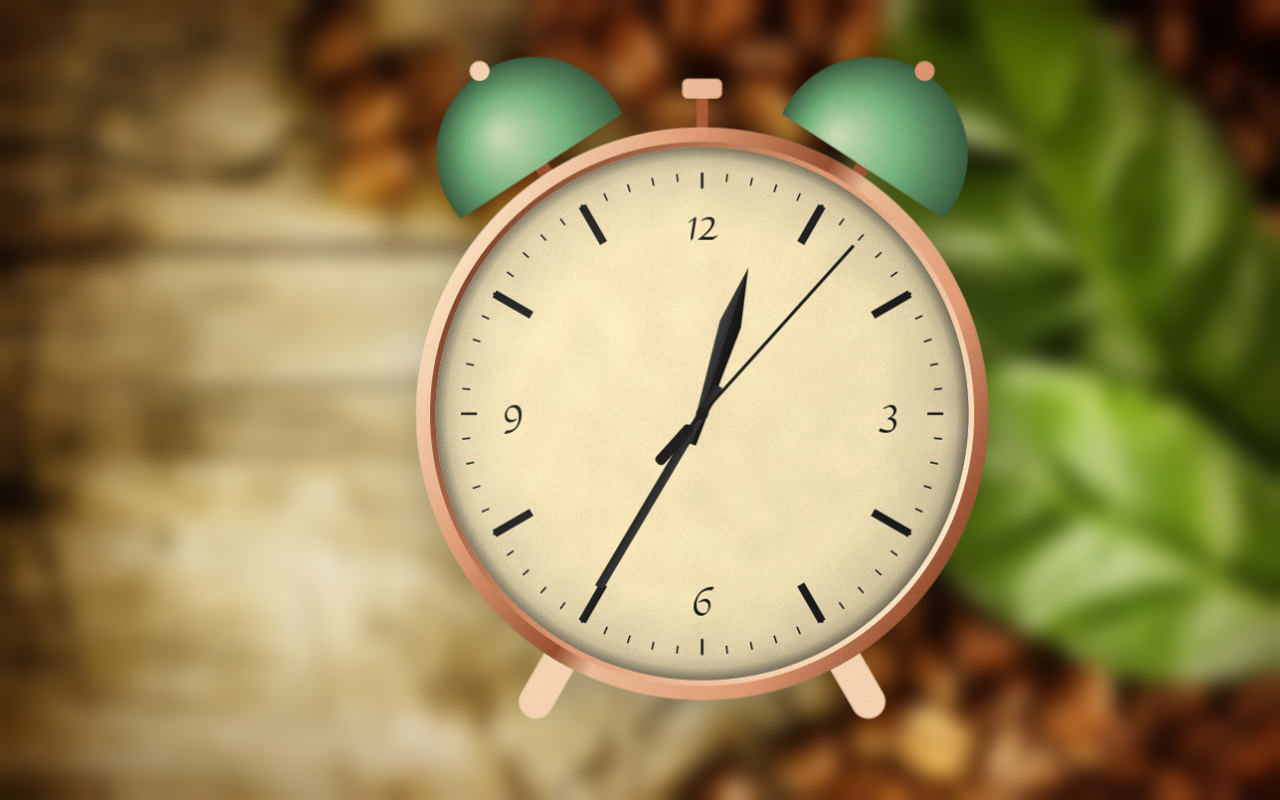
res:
h=12 m=35 s=7
